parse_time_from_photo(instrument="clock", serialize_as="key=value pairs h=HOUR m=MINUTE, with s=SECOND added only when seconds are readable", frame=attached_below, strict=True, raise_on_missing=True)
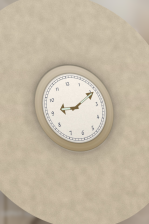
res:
h=9 m=11
